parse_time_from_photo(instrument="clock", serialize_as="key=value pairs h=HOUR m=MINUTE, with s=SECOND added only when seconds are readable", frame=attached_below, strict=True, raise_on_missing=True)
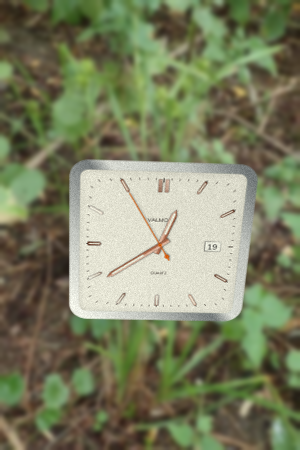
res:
h=12 m=38 s=55
